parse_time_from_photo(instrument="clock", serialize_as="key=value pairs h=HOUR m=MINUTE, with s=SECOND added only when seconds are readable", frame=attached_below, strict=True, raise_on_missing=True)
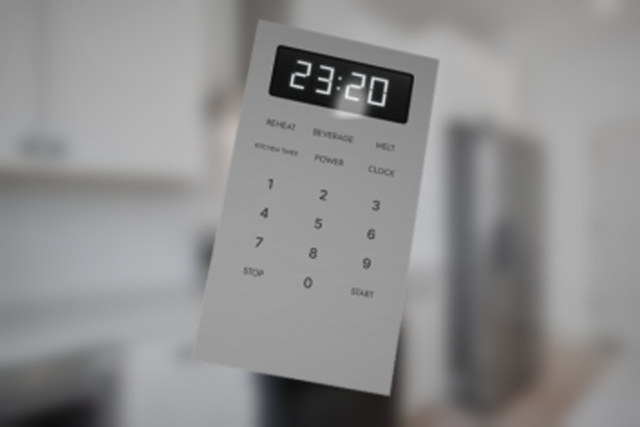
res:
h=23 m=20
